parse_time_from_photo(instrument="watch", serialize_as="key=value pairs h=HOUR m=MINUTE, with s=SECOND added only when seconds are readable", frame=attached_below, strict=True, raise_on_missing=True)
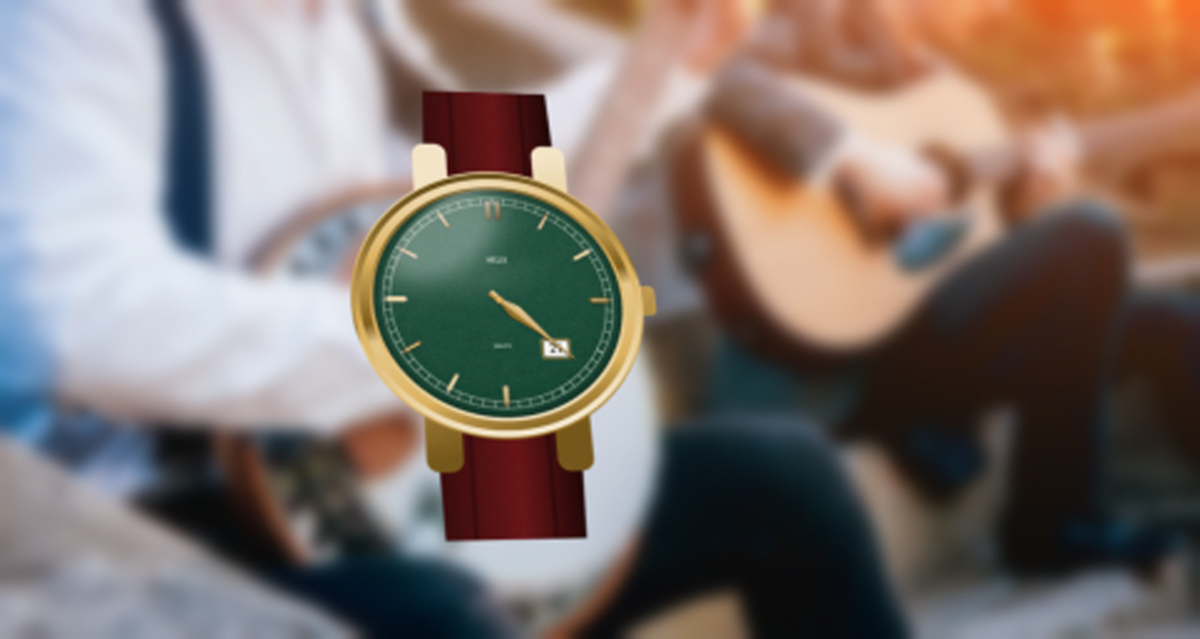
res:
h=4 m=22
